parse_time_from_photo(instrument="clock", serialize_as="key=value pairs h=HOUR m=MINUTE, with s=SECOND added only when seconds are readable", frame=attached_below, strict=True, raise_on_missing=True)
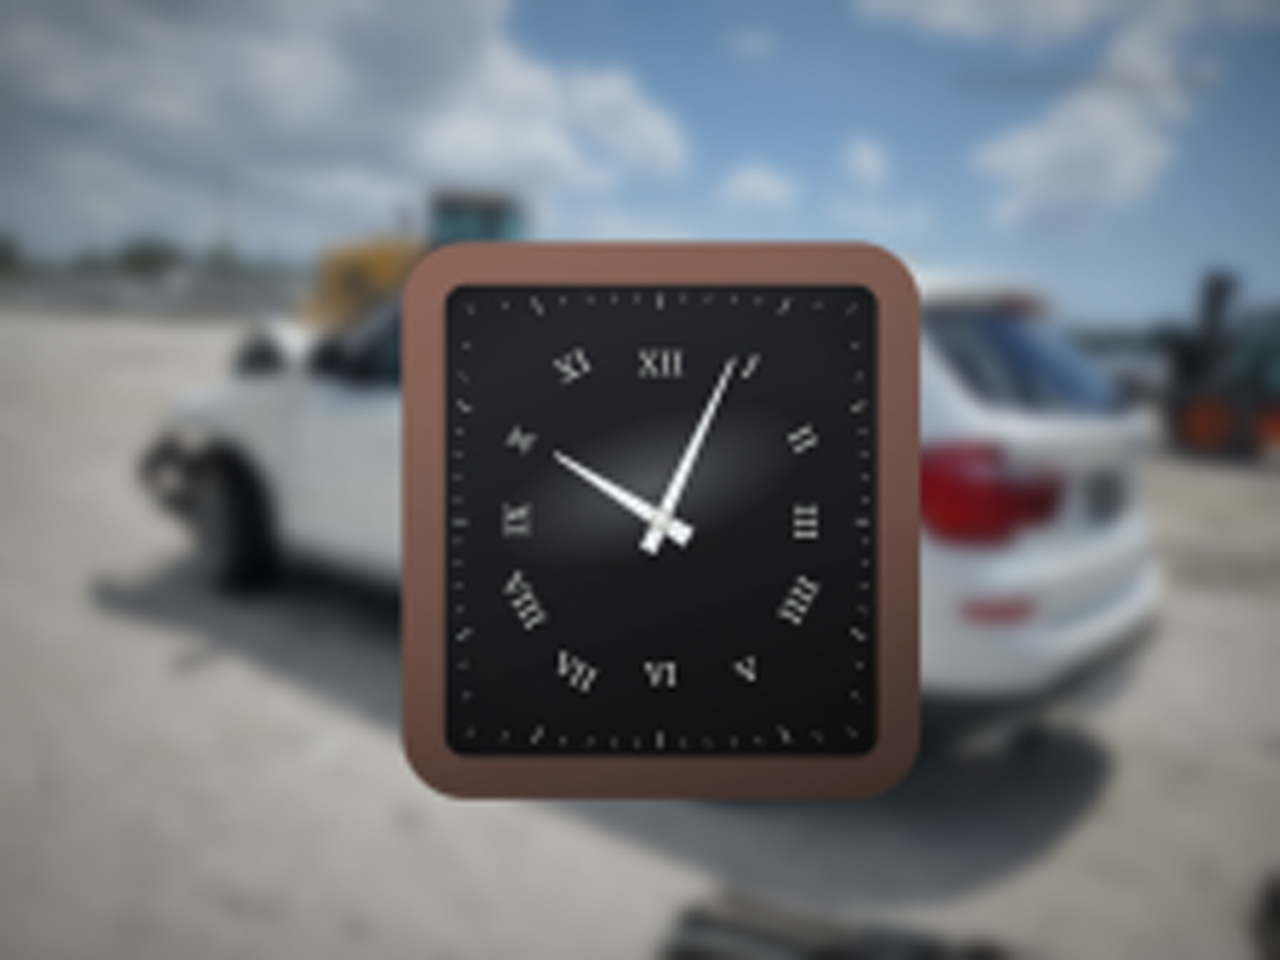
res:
h=10 m=4
